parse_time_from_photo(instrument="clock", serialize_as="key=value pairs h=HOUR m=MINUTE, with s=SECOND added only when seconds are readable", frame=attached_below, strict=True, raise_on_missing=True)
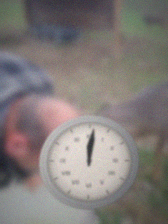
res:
h=12 m=1
